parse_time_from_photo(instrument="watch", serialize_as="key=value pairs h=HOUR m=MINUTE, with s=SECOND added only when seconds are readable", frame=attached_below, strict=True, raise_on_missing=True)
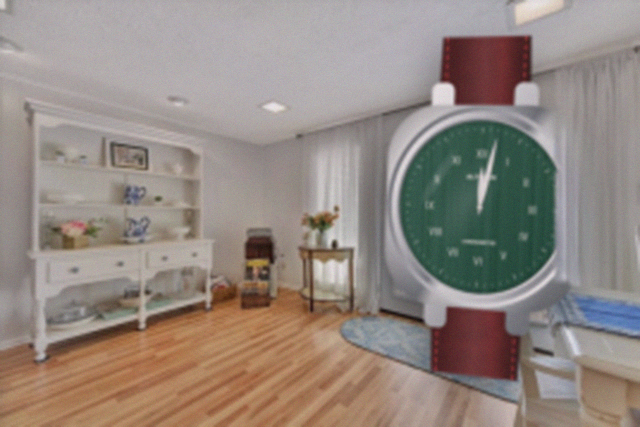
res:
h=12 m=2
